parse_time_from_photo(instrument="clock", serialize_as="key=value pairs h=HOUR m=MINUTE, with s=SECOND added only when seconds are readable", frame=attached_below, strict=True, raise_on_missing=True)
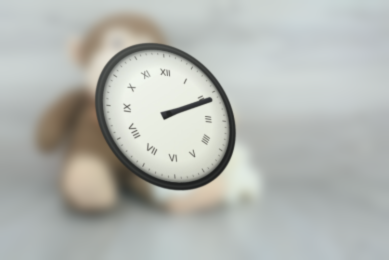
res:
h=2 m=11
